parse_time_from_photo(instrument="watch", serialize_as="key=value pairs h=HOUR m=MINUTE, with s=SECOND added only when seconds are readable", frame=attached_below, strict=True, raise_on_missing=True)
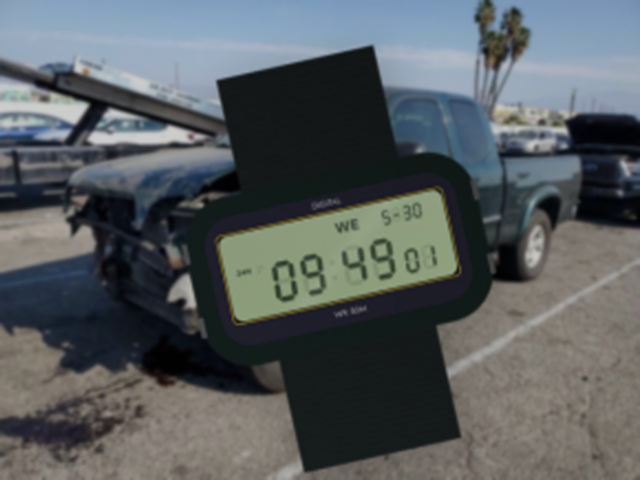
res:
h=9 m=49 s=1
